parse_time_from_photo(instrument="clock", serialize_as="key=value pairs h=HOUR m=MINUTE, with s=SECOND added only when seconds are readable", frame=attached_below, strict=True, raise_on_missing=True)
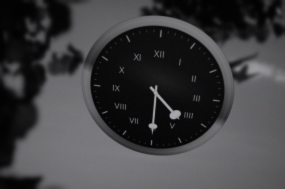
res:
h=4 m=30
